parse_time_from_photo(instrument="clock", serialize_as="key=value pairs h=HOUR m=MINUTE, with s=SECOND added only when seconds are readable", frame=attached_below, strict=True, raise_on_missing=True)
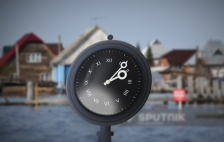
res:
h=2 m=7
